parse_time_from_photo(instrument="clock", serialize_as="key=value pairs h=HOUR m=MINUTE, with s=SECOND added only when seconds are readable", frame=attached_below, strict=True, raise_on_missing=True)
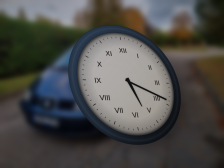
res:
h=5 m=19
